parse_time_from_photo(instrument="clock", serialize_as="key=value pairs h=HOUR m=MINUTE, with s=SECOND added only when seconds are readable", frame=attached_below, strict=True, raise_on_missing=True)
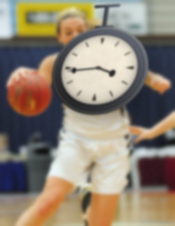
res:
h=3 m=44
